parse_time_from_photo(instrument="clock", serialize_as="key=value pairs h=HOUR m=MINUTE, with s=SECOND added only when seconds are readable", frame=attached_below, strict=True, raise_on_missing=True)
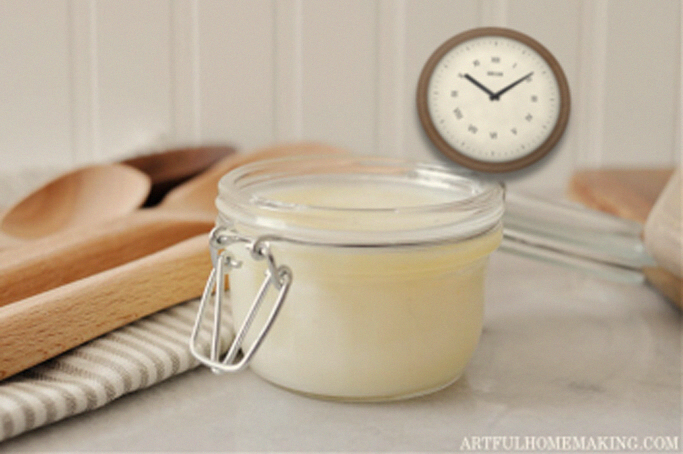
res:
h=10 m=9
